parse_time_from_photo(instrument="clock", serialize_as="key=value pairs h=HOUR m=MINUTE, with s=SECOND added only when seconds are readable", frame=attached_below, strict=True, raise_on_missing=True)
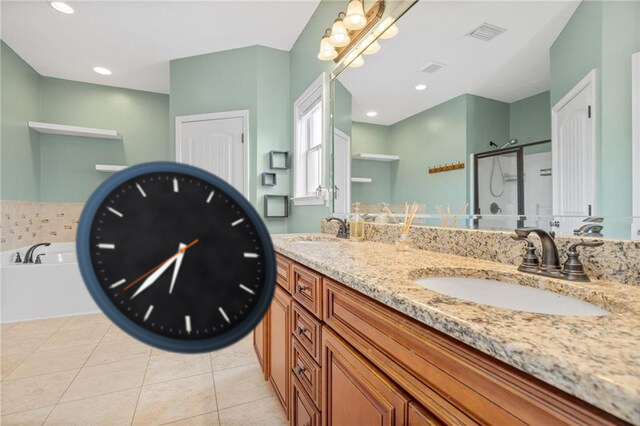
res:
h=6 m=37 s=39
